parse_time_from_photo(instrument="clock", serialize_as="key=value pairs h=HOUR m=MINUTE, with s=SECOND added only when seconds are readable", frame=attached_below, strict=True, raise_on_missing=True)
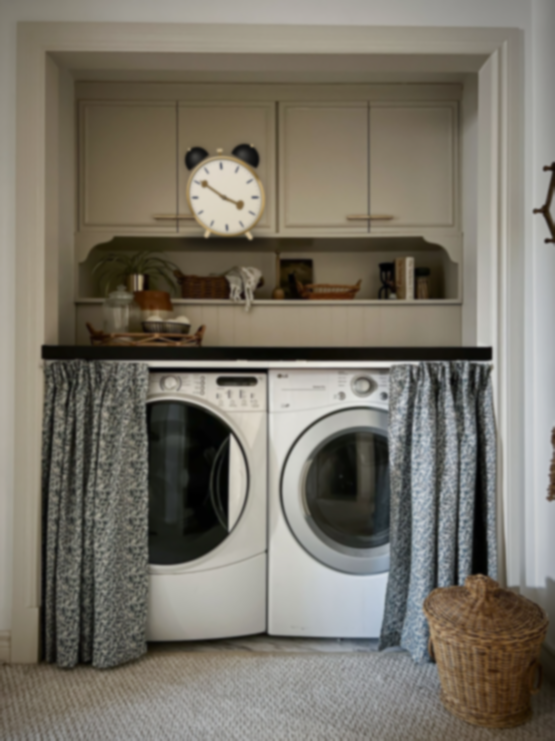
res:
h=3 m=51
